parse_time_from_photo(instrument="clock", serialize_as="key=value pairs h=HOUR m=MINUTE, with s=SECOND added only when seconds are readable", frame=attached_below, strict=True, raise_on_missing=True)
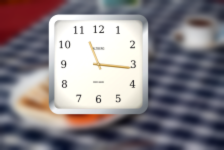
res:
h=11 m=16
